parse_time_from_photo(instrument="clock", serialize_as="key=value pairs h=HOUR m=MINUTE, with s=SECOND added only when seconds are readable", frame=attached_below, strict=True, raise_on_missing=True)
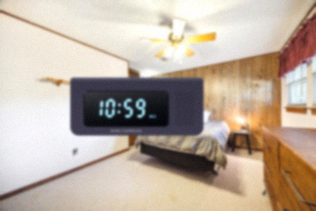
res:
h=10 m=59
